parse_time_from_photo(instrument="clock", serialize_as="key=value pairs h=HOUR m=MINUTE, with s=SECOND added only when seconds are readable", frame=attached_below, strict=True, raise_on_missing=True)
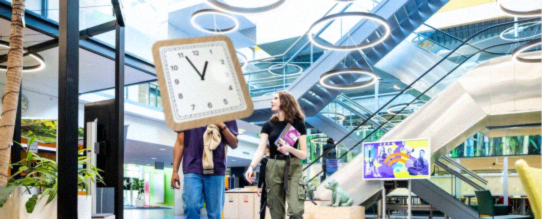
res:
h=12 m=56
